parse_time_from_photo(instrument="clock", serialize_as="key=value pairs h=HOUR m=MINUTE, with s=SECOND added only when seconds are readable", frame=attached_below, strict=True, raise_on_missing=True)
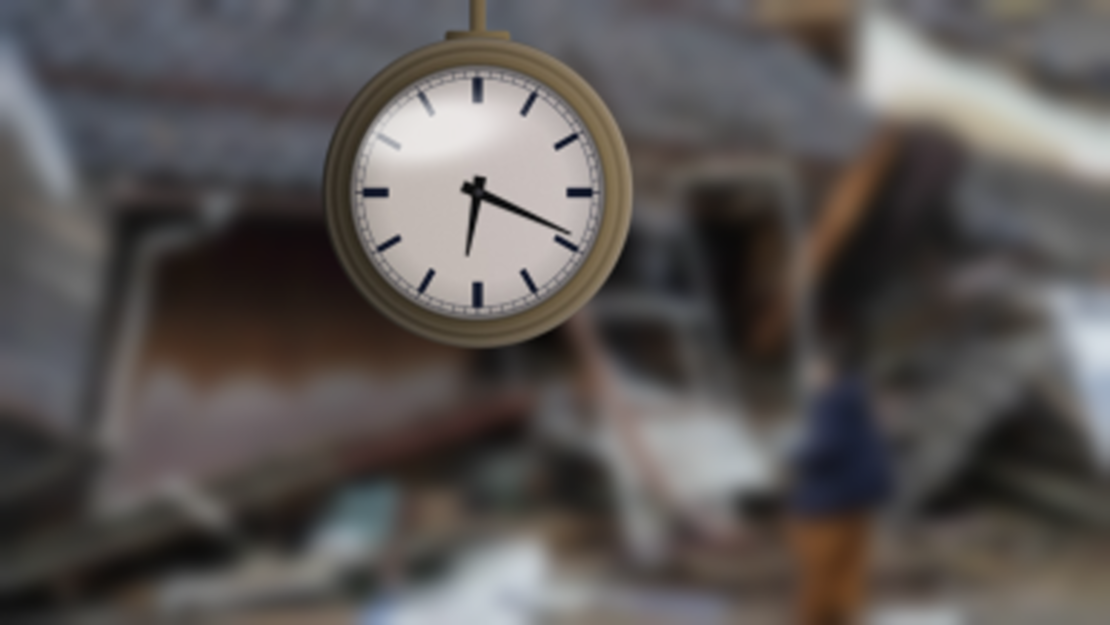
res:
h=6 m=19
